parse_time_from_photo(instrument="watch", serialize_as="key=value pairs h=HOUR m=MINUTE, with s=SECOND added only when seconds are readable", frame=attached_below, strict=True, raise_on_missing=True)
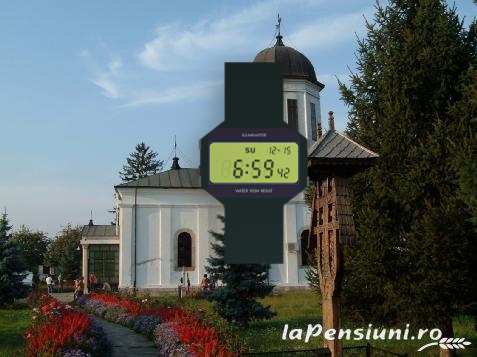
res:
h=6 m=59 s=42
